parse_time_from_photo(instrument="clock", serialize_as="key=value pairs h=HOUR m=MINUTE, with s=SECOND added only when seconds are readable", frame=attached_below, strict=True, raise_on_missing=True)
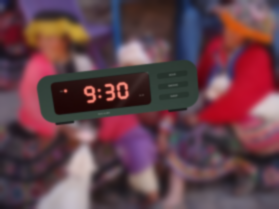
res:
h=9 m=30
